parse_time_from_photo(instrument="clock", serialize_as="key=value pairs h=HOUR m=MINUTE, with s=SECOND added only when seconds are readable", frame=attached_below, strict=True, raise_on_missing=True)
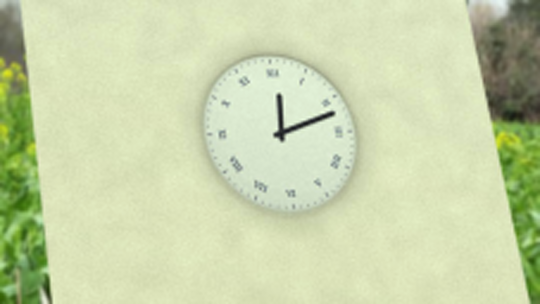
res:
h=12 m=12
